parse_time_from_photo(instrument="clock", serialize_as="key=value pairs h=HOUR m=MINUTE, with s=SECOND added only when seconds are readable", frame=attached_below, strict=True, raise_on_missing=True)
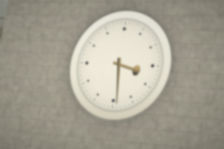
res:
h=3 m=29
